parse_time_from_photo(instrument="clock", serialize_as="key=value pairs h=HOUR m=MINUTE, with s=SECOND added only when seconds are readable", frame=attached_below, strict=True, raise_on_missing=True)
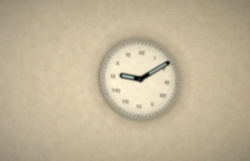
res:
h=9 m=9
